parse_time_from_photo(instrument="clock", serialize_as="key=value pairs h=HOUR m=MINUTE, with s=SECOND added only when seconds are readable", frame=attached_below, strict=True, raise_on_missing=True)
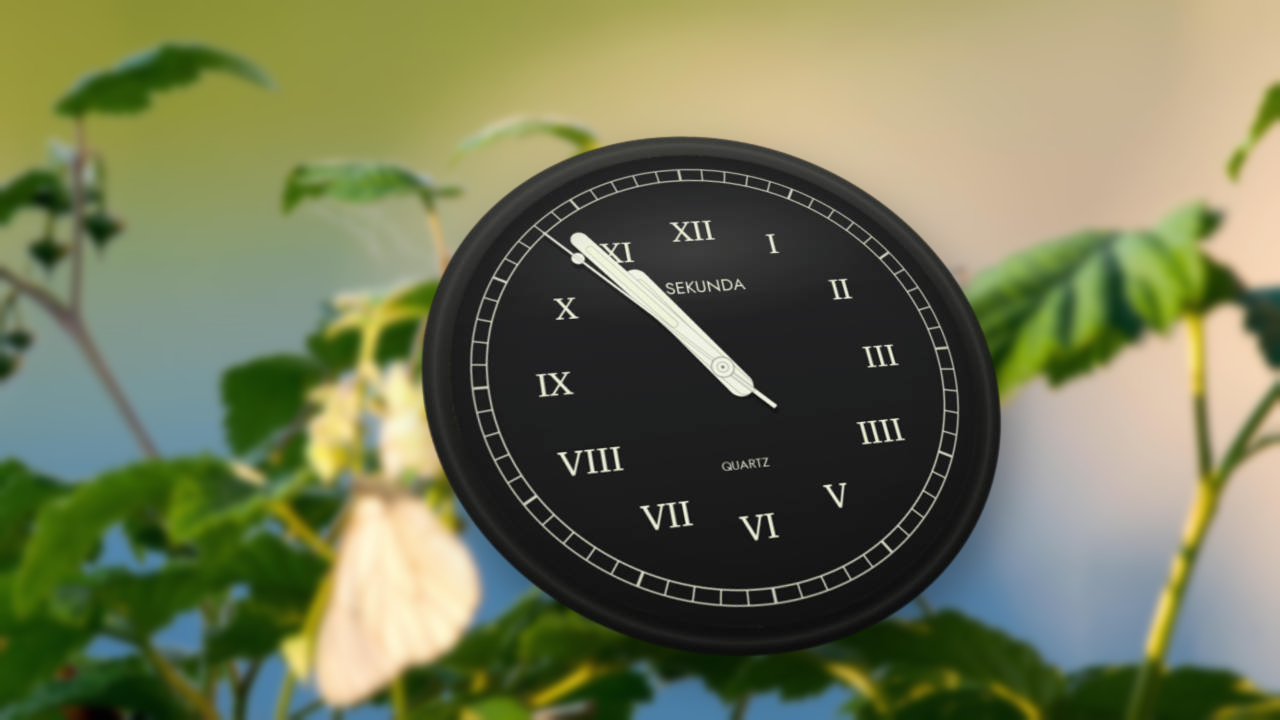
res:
h=10 m=53 s=53
